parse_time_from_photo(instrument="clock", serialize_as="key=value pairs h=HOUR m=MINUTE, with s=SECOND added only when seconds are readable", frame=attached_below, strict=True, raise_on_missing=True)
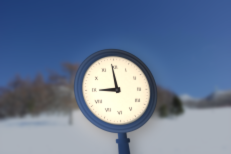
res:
h=8 m=59
